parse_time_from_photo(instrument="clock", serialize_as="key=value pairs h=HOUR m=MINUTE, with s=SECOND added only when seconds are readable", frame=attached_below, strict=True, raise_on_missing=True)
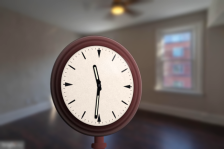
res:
h=11 m=31
